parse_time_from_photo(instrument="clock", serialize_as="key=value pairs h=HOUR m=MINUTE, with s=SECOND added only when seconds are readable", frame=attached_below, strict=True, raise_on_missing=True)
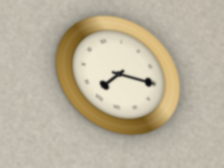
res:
h=8 m=20
